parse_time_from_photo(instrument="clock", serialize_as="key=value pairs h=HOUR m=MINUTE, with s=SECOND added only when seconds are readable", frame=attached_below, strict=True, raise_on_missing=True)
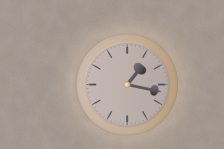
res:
h=1 m=17
